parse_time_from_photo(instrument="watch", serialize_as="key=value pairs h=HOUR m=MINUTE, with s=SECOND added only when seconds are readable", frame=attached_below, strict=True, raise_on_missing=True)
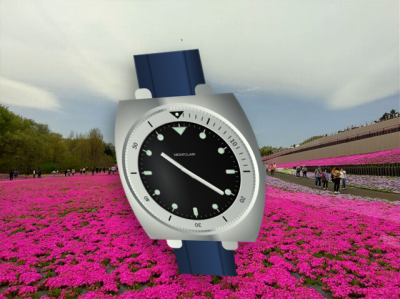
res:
h=10 m=21
